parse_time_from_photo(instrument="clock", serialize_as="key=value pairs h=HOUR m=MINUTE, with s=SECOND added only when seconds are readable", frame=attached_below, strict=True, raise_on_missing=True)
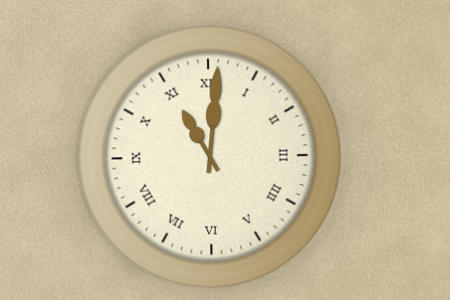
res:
h=11 m=1
